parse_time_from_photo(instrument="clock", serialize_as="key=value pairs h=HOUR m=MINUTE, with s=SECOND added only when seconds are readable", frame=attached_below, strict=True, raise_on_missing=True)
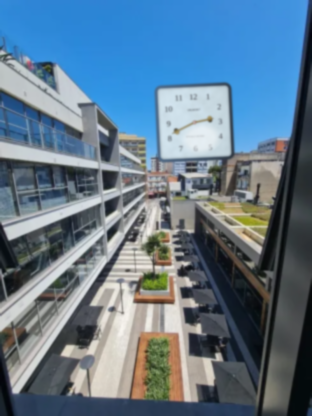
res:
h=2 m=41
